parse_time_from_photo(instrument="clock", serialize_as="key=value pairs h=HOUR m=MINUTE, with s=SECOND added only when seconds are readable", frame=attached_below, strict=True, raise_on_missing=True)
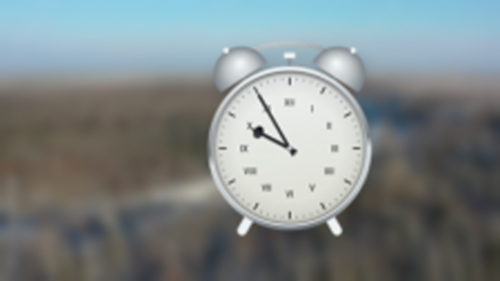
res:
h=9 m=55
